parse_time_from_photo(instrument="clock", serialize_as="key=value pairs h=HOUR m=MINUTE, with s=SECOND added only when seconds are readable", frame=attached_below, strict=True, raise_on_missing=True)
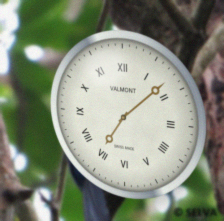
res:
h=7 m=8
